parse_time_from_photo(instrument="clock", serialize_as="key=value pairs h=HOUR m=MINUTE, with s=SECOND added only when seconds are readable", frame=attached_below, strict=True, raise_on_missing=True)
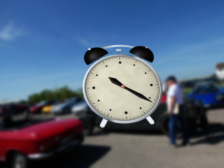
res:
h=10 m=21
